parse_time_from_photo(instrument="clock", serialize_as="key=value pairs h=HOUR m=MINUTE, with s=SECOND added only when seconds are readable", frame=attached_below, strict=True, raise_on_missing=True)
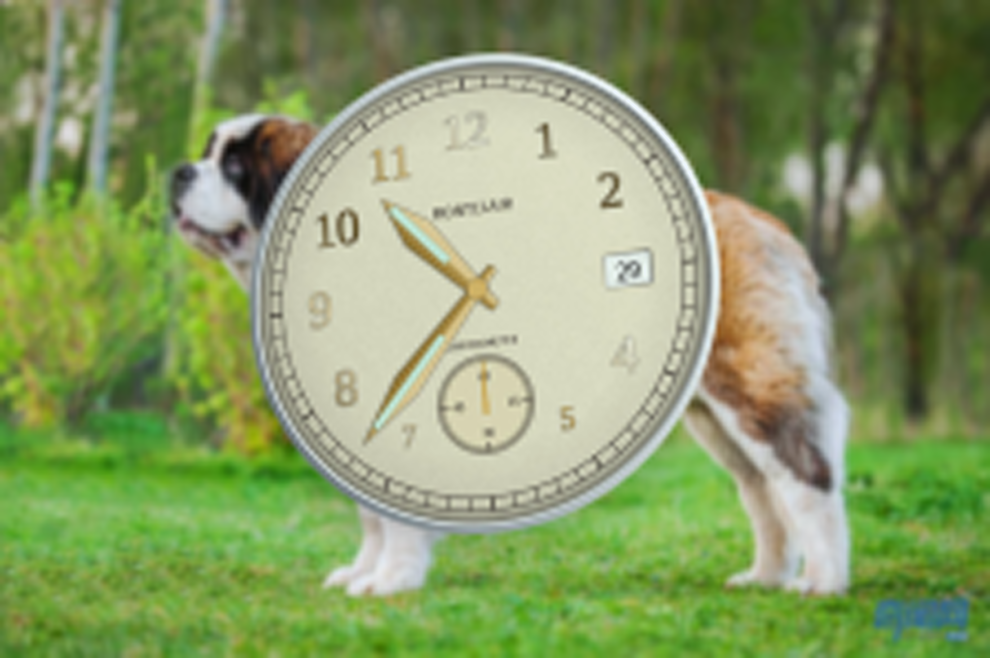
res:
h=10 m=37
